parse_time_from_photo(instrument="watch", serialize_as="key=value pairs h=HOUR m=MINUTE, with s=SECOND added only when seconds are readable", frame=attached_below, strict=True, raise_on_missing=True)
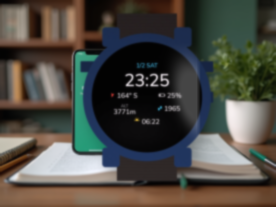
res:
h=23 m=25
